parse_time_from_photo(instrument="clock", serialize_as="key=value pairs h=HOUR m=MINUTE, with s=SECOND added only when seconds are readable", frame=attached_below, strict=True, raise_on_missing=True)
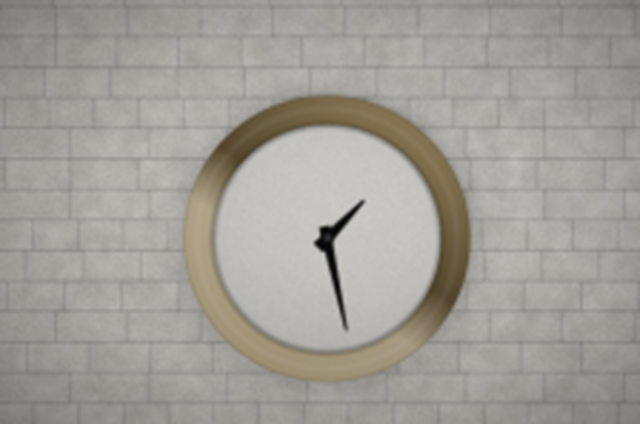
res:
h=1 m=28
